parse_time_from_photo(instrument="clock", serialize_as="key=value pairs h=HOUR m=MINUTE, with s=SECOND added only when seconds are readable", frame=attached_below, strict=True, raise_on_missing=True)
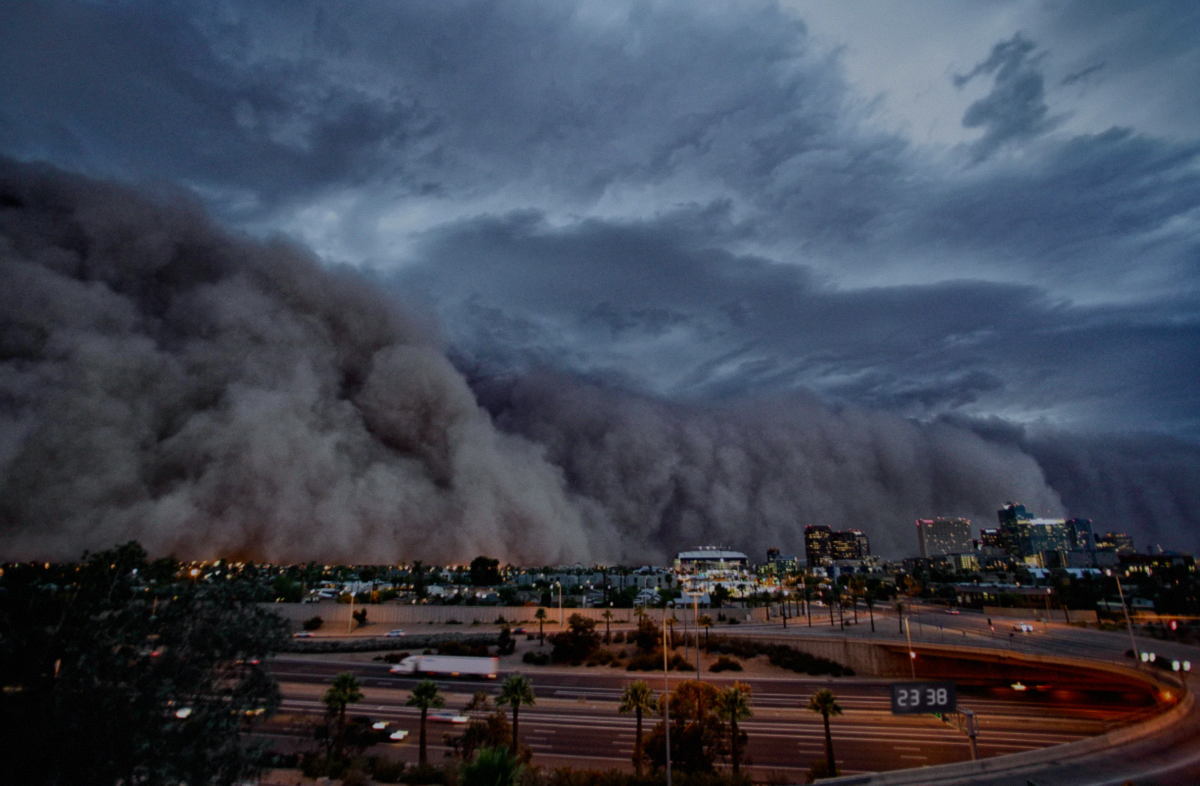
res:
h=23 m=38
